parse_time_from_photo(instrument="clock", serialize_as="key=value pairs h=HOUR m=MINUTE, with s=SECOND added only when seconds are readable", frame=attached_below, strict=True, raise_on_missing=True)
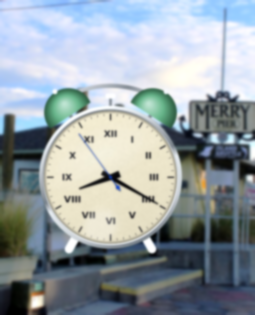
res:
h=8 m=19 s=54
